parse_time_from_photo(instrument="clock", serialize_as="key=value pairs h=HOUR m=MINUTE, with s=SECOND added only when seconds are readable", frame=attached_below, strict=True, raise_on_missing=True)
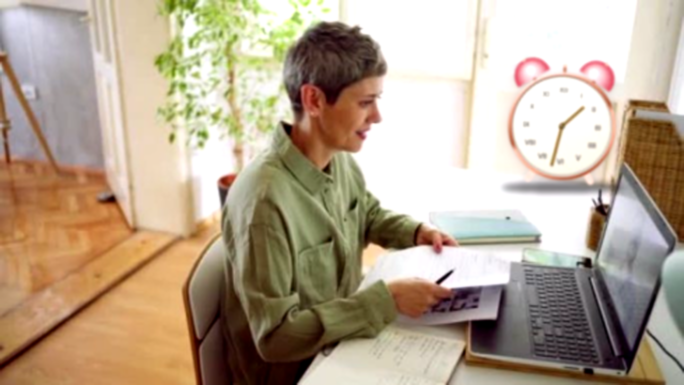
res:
h=1 m=32
